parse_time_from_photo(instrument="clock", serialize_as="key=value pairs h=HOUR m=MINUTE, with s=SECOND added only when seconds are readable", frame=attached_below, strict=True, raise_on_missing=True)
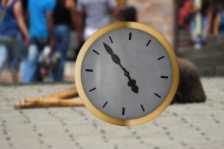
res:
h=4 m=53
